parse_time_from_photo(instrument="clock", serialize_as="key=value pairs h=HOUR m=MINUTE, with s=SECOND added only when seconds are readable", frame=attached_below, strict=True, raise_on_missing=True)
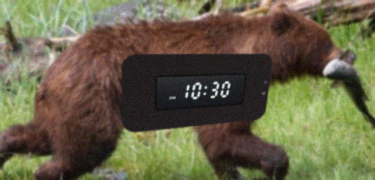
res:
h=10 m=30
